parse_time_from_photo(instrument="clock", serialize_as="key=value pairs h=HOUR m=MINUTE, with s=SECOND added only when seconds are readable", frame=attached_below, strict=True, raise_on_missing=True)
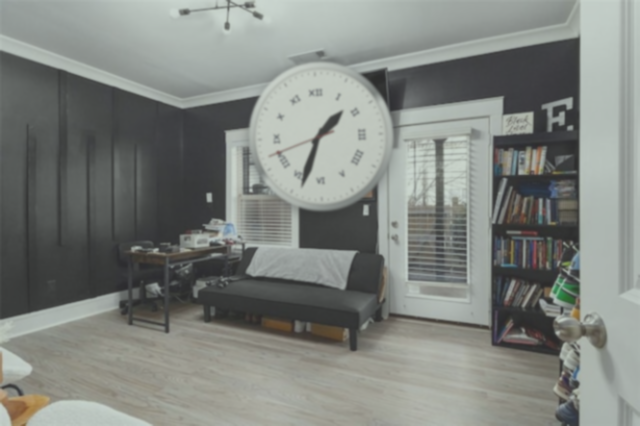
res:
h=1 m=33 s=42
